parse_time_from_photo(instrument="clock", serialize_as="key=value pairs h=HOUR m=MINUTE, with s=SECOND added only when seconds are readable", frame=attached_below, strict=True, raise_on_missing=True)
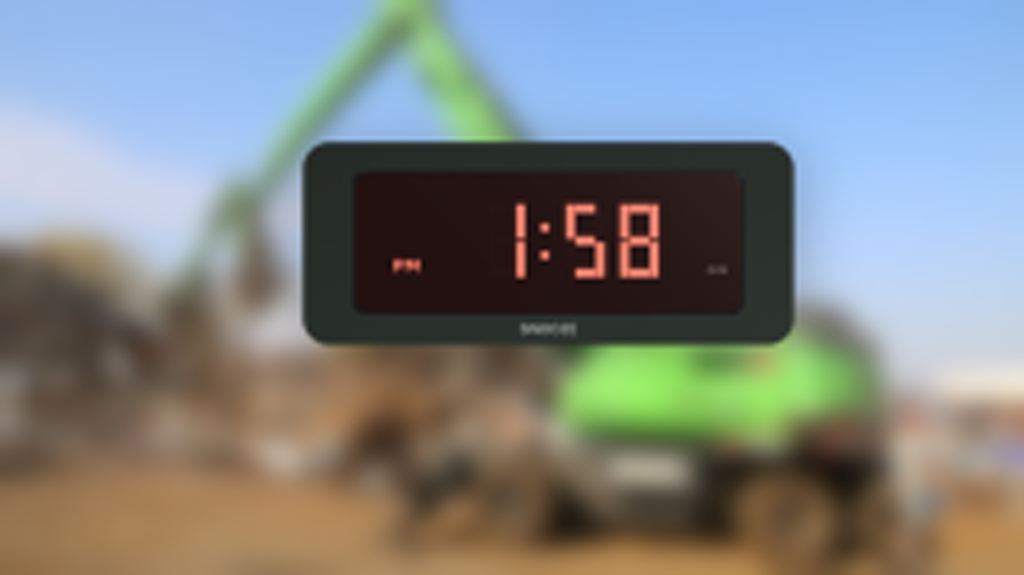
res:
h=1 m=58
